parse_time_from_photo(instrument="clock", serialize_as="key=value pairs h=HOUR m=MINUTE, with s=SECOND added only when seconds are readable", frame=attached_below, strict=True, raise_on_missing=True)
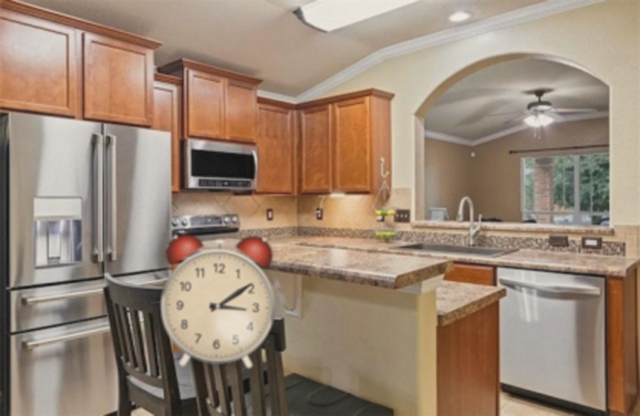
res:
h=3 m=9
